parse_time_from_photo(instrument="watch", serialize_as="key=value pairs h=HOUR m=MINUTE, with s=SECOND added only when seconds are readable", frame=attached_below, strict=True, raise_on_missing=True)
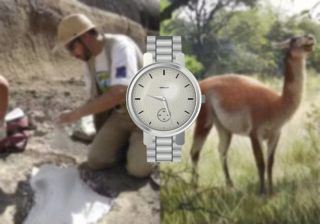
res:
h=9 m=27
